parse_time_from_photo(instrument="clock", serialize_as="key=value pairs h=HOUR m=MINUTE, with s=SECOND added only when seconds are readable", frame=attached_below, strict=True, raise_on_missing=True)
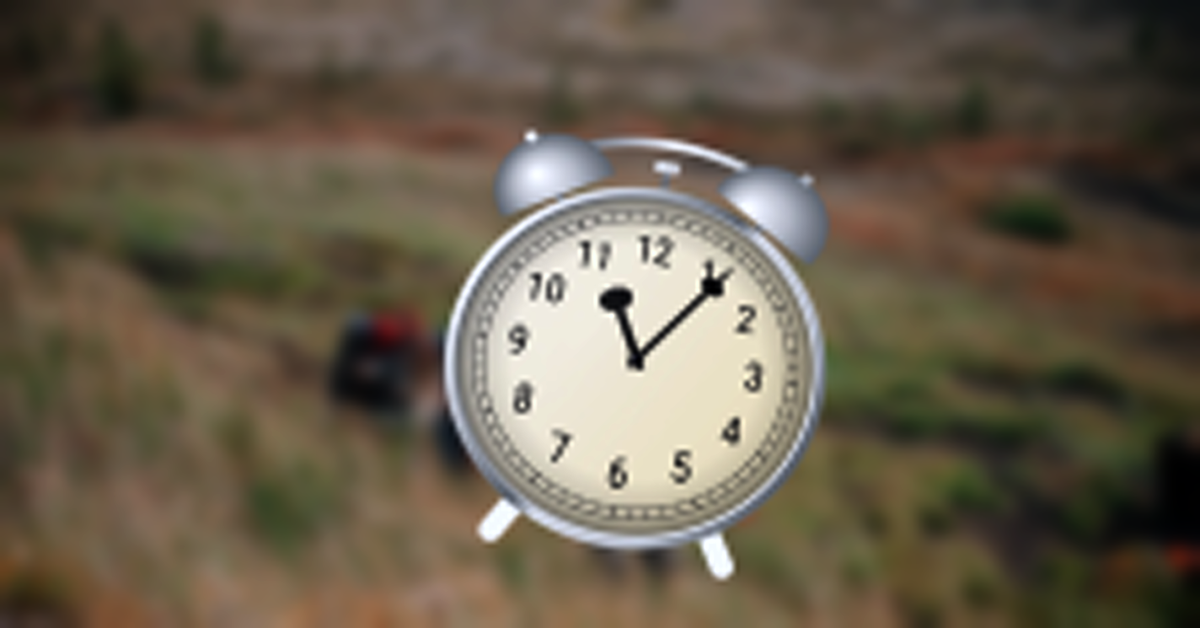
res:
h=11 m=6
